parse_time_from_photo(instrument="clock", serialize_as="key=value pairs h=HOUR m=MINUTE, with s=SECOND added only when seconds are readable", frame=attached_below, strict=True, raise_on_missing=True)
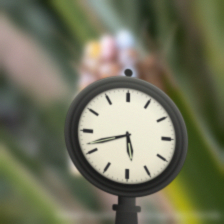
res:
h=5 m=42
